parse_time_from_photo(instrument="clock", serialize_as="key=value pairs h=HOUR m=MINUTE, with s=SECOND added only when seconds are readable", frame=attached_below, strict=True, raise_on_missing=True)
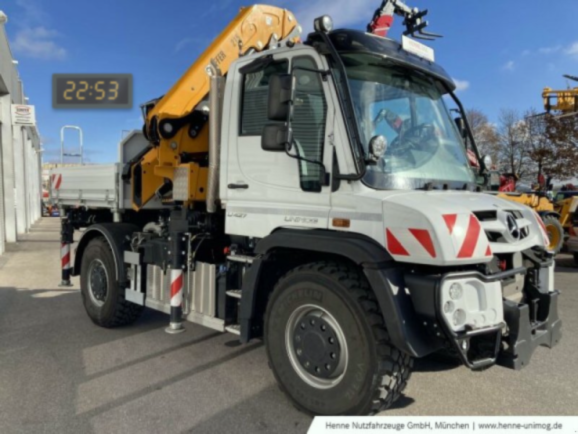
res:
h=22 m=53
